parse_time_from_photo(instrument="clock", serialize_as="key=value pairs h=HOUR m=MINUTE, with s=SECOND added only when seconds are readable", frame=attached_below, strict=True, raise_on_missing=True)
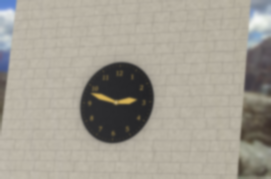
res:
h=2 m=48
